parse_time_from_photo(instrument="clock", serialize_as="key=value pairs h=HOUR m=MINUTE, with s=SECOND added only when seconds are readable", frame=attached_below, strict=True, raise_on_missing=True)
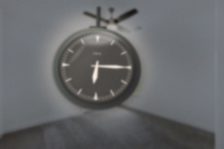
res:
h=6 m=15
